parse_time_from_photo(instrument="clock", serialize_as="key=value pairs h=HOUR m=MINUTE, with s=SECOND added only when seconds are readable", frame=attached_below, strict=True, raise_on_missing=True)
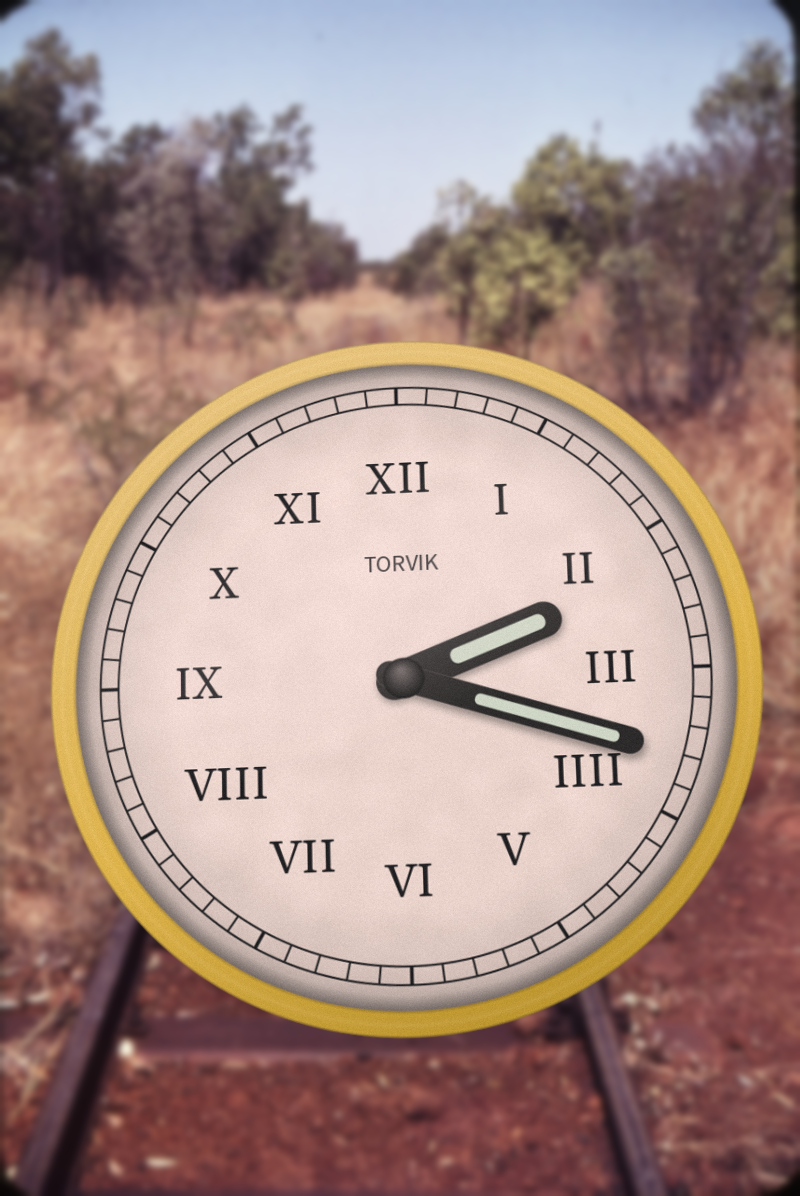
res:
h=2 m=18
